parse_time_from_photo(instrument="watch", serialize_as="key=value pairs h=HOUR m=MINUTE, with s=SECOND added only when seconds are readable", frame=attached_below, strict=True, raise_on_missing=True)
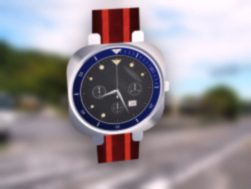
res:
h=8 m=26
